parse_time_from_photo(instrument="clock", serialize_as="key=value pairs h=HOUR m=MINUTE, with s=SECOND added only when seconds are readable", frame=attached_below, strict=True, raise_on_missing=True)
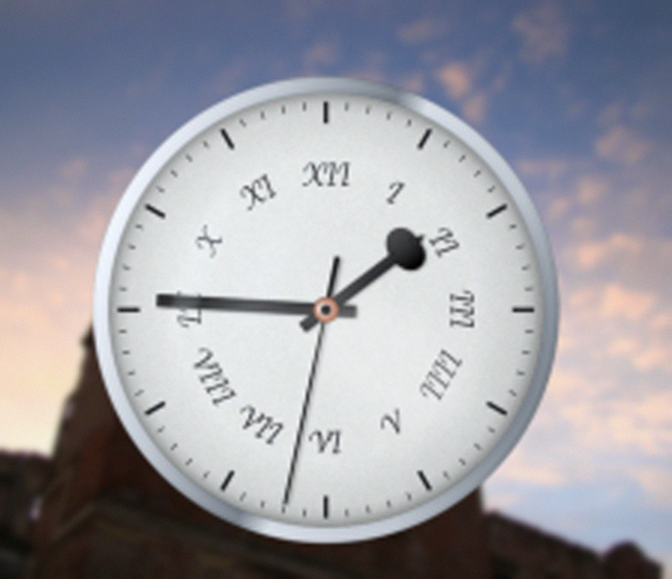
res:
h=1 m=45 s=32
